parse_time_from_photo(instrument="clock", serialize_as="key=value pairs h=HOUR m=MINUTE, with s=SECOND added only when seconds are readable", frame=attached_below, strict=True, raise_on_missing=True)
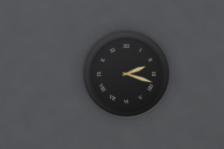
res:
h=2 m=18
